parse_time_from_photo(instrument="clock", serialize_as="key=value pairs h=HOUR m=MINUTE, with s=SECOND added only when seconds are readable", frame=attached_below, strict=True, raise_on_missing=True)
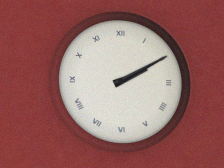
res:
h=2 m=10
